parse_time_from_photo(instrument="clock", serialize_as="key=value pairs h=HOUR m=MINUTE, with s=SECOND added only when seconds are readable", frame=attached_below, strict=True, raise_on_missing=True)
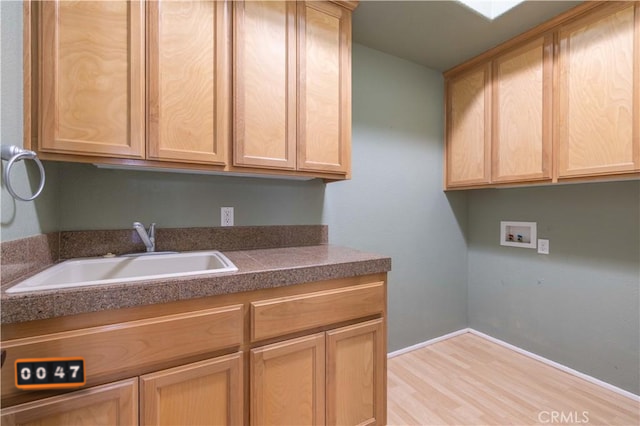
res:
h=0 m=47
